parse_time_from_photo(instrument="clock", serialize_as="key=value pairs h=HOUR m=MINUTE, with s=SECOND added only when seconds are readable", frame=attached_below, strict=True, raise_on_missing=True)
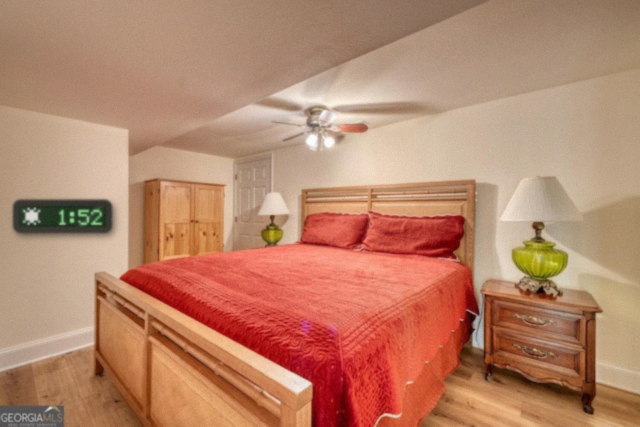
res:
h=1 m=52
